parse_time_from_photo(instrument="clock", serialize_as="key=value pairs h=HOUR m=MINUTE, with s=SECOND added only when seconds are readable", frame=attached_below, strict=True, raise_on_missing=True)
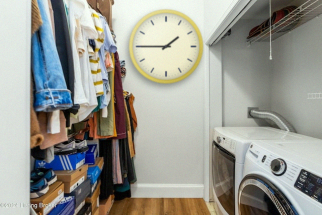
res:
h=1 m=45
